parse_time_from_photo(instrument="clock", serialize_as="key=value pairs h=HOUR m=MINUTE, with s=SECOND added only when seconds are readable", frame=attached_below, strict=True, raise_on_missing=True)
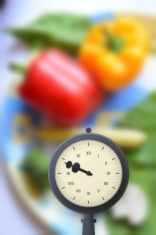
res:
h=9 m=49
